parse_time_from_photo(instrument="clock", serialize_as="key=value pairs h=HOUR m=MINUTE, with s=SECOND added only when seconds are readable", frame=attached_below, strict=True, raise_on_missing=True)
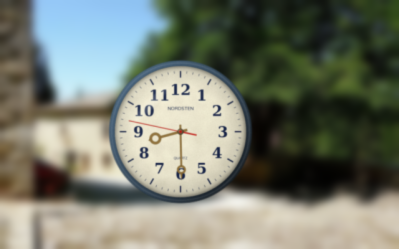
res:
h=8 m=29 s=47
